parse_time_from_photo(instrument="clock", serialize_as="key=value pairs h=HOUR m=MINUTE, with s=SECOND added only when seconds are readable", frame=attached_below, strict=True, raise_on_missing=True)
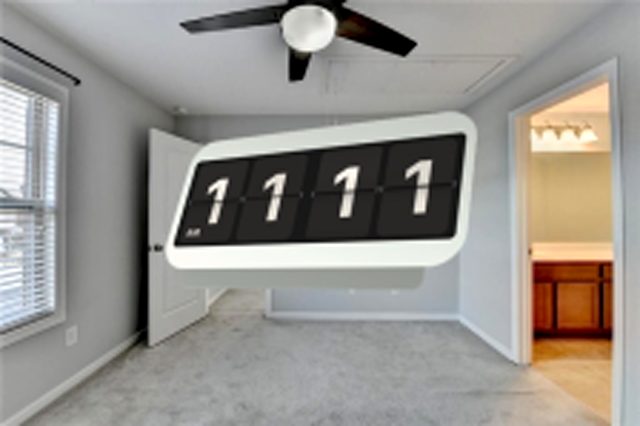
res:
h=11 m=11
